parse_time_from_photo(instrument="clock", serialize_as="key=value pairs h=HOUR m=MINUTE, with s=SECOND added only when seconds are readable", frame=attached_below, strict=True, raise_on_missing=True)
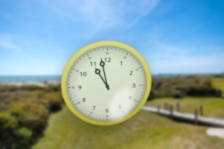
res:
h=10 m=58
